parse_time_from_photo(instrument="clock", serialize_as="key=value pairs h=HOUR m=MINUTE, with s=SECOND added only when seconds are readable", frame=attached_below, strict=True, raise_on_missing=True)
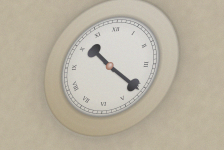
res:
h=10 m=21
